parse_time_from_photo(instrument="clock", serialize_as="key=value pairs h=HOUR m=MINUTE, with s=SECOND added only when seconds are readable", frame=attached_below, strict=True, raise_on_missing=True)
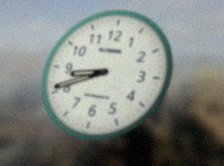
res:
h=8 m=41
